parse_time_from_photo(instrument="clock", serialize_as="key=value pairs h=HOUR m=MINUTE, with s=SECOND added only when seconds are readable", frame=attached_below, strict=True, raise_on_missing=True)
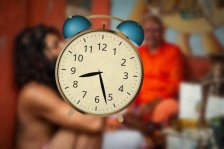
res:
h=8 m=27
